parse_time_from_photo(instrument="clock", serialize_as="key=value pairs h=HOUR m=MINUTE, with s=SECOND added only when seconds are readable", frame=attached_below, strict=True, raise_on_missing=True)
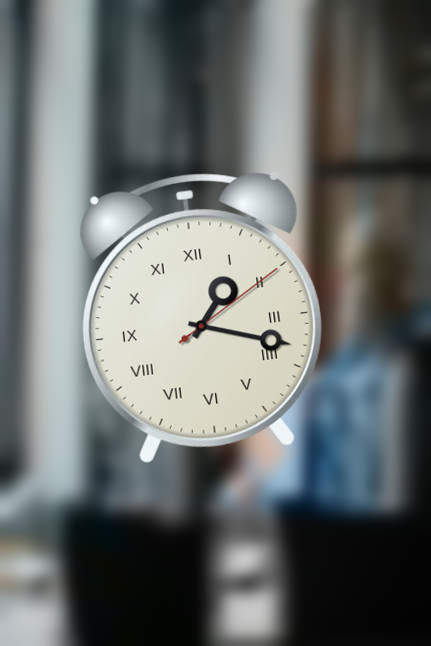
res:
h=1 m=18 s=10
